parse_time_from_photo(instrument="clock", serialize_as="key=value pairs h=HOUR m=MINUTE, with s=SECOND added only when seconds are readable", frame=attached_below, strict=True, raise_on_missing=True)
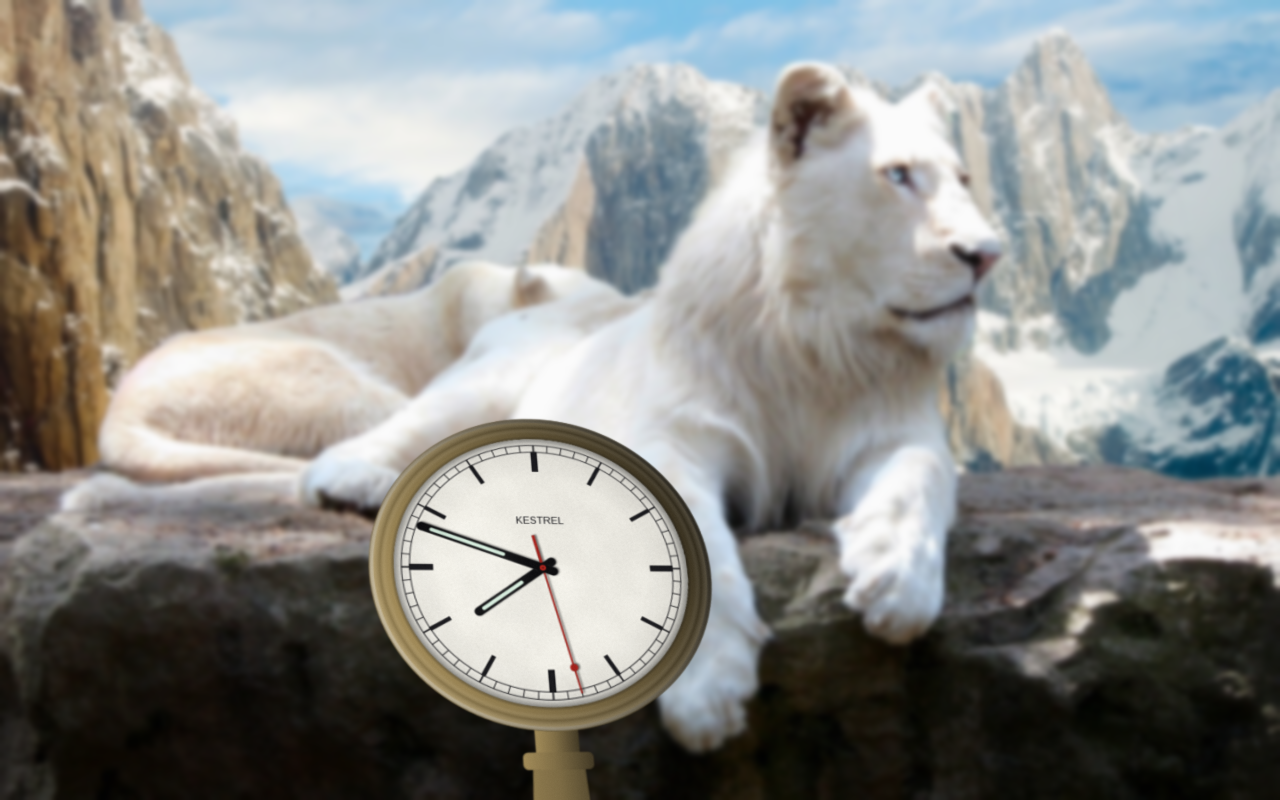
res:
h=7 m=48 s=28
